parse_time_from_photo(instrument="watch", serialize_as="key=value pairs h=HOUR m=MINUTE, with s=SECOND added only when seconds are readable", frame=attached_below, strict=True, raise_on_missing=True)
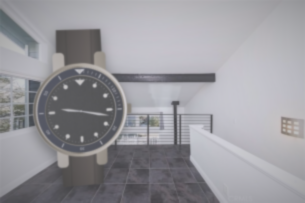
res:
h=9 m=17
